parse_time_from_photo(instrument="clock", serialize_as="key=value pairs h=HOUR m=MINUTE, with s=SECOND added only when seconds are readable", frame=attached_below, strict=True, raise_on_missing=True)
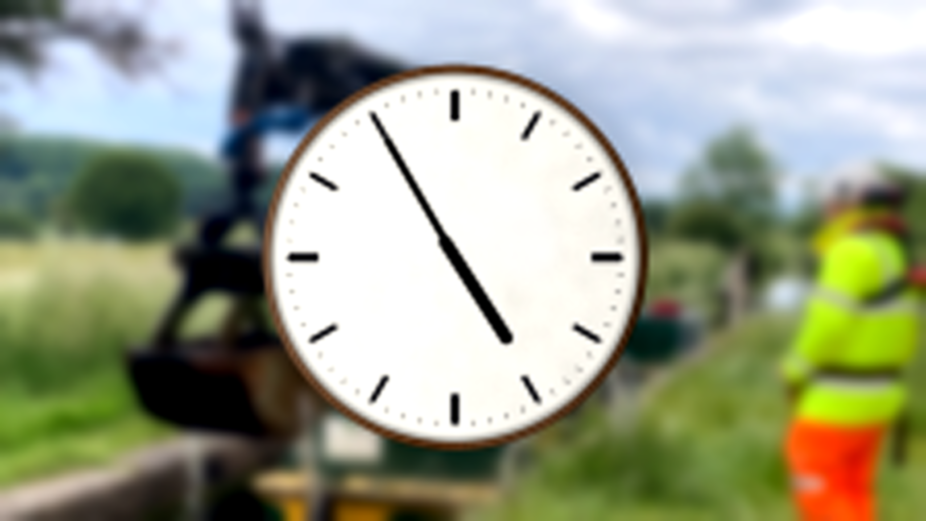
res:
h=4 m=55
